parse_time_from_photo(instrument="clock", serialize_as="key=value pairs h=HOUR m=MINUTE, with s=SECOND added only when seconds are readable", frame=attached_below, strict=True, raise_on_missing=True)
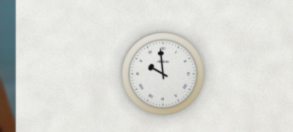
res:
h=9 m=59
